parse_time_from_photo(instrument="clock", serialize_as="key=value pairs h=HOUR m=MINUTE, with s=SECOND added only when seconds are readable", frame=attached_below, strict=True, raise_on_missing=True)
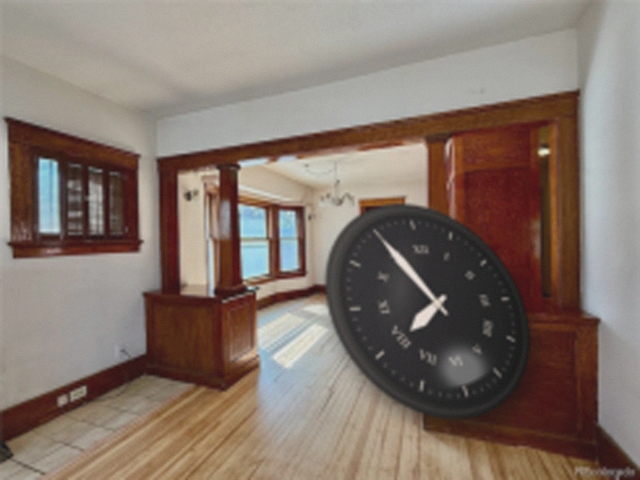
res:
h=7 m=55
